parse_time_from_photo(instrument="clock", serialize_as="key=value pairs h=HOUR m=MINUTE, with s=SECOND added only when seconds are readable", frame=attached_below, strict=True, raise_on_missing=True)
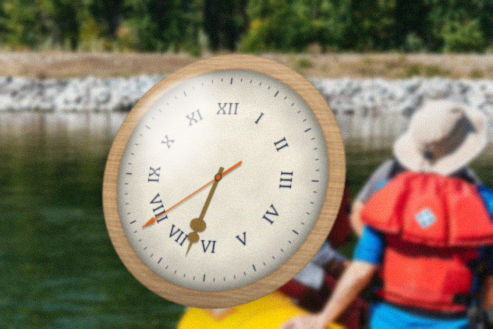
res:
h=6 m=32 s=39
